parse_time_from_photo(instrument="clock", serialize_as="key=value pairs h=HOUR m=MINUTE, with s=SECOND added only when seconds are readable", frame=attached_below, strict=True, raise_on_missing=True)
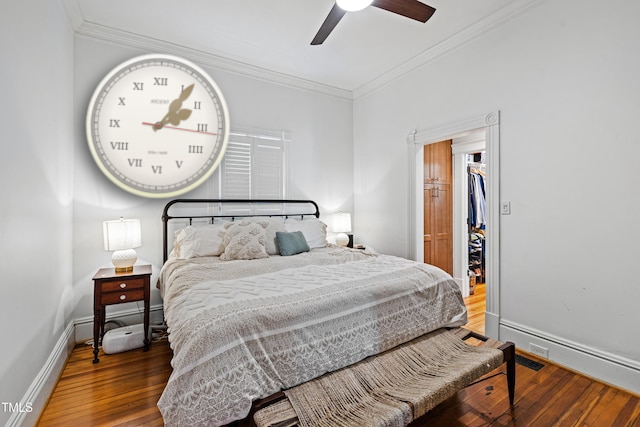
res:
h=2 m=6 s=16
